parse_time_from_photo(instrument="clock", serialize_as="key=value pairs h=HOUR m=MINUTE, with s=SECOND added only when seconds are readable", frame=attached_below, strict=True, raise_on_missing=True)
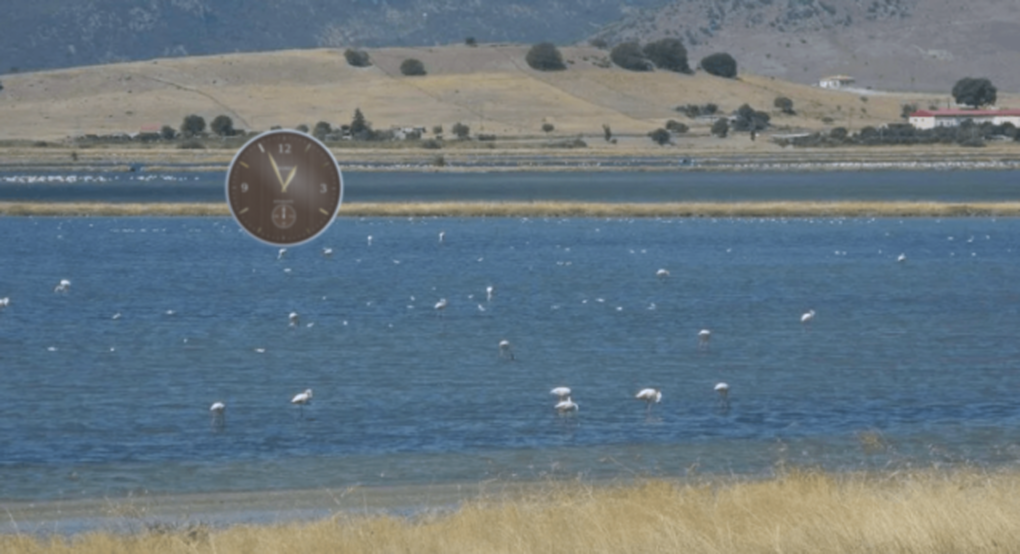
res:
h=12 m=56
